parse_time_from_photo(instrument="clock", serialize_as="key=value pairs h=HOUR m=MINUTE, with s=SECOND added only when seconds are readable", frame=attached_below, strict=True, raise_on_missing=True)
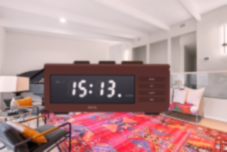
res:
h=15 m=13
